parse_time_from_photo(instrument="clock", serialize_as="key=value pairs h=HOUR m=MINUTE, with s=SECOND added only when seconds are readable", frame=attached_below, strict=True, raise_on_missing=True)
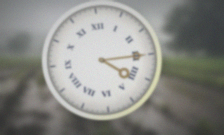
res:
h=4 m=15
